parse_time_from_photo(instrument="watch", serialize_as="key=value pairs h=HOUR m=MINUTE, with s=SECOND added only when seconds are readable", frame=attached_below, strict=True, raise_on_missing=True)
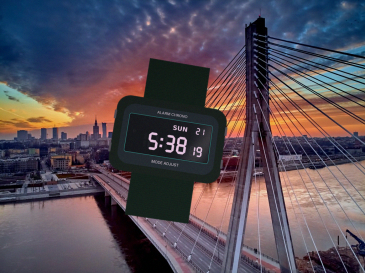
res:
h=5 m=38 s=19
